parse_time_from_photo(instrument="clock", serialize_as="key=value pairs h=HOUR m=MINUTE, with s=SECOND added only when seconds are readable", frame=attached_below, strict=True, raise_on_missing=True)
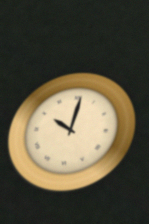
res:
h=10 m=1
